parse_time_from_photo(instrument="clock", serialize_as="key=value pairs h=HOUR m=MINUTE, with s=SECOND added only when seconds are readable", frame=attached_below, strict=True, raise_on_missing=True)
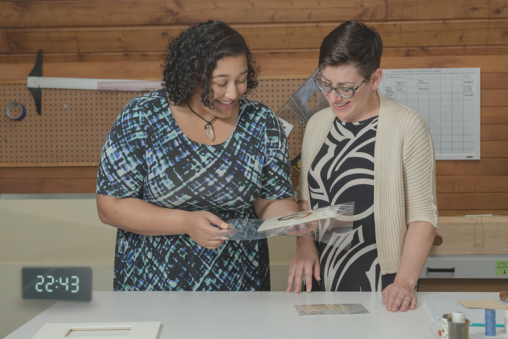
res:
h=22 m=43
